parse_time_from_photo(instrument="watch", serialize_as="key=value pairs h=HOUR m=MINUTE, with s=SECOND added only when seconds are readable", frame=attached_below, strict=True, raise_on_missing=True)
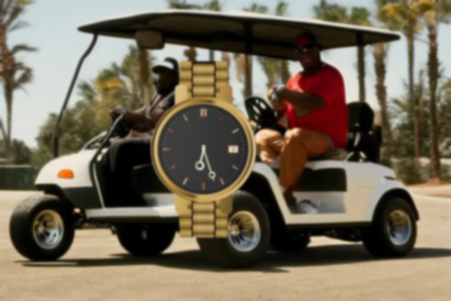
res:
h=6 m=27
